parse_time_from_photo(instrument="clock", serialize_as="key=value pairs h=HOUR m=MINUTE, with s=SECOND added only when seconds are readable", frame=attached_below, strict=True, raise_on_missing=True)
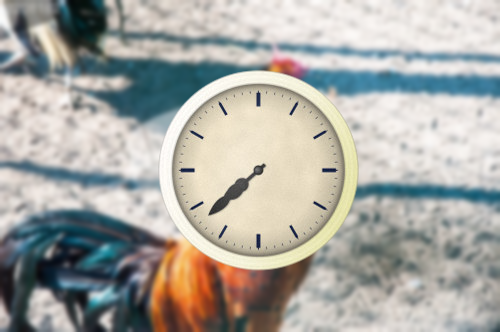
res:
h=7 m=38
